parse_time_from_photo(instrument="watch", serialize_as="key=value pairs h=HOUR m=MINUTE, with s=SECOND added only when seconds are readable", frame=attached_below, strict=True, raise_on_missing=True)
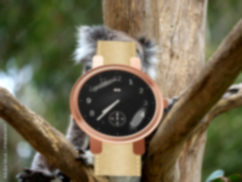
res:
h=7 m=37
